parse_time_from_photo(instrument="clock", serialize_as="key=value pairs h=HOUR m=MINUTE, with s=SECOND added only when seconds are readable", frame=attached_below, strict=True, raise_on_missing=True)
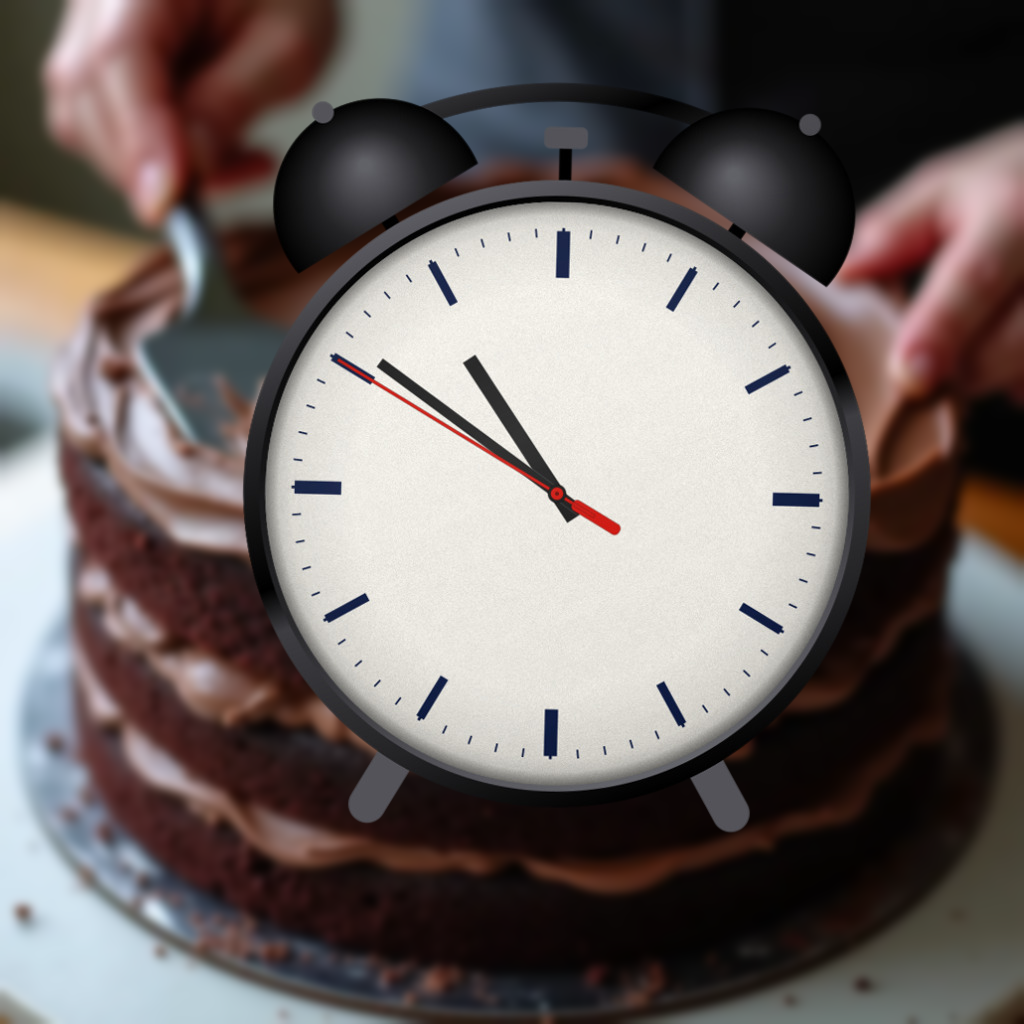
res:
h=10 m=50 s=50
